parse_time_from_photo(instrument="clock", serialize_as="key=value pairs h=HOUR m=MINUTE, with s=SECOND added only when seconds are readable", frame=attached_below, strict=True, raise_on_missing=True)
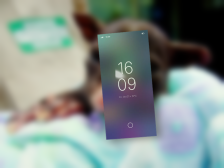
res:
h=16 m=9
